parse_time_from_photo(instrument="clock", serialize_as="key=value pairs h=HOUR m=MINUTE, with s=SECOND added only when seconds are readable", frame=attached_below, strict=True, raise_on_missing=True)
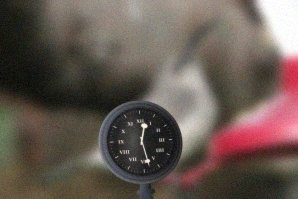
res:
h=12 m=28
